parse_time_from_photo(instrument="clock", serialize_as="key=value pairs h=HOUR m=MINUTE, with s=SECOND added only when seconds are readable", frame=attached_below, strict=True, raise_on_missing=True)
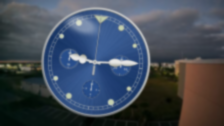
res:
h=9 m=14
